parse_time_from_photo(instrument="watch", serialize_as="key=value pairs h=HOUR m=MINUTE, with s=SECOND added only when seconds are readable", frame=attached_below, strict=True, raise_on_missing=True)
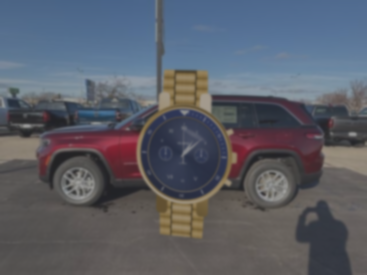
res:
h=1 m=8
